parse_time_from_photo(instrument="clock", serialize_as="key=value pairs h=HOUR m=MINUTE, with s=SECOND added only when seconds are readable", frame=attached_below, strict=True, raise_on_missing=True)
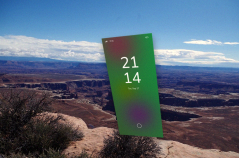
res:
h=21 m=14
